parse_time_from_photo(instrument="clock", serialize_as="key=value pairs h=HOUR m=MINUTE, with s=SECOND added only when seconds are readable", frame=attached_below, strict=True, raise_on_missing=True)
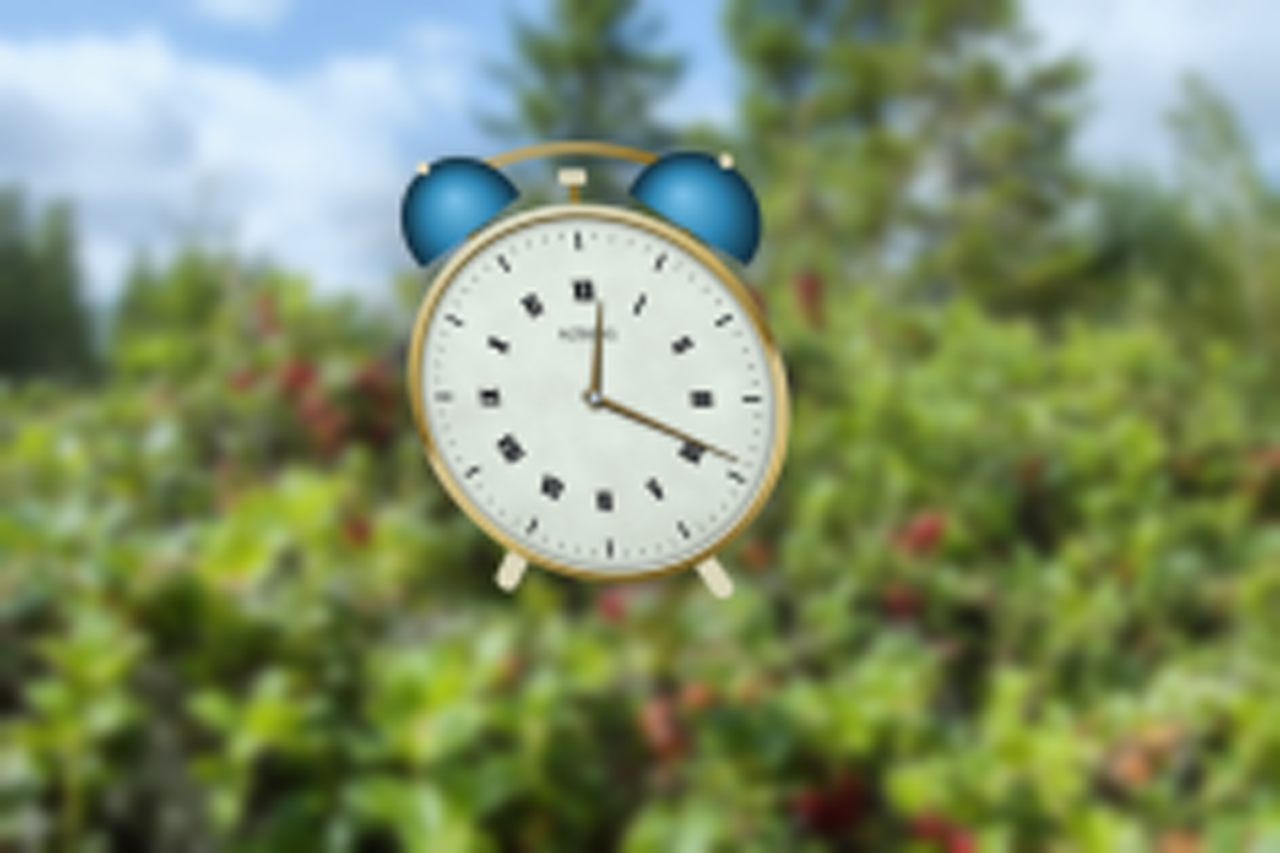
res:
h=12 m=19
